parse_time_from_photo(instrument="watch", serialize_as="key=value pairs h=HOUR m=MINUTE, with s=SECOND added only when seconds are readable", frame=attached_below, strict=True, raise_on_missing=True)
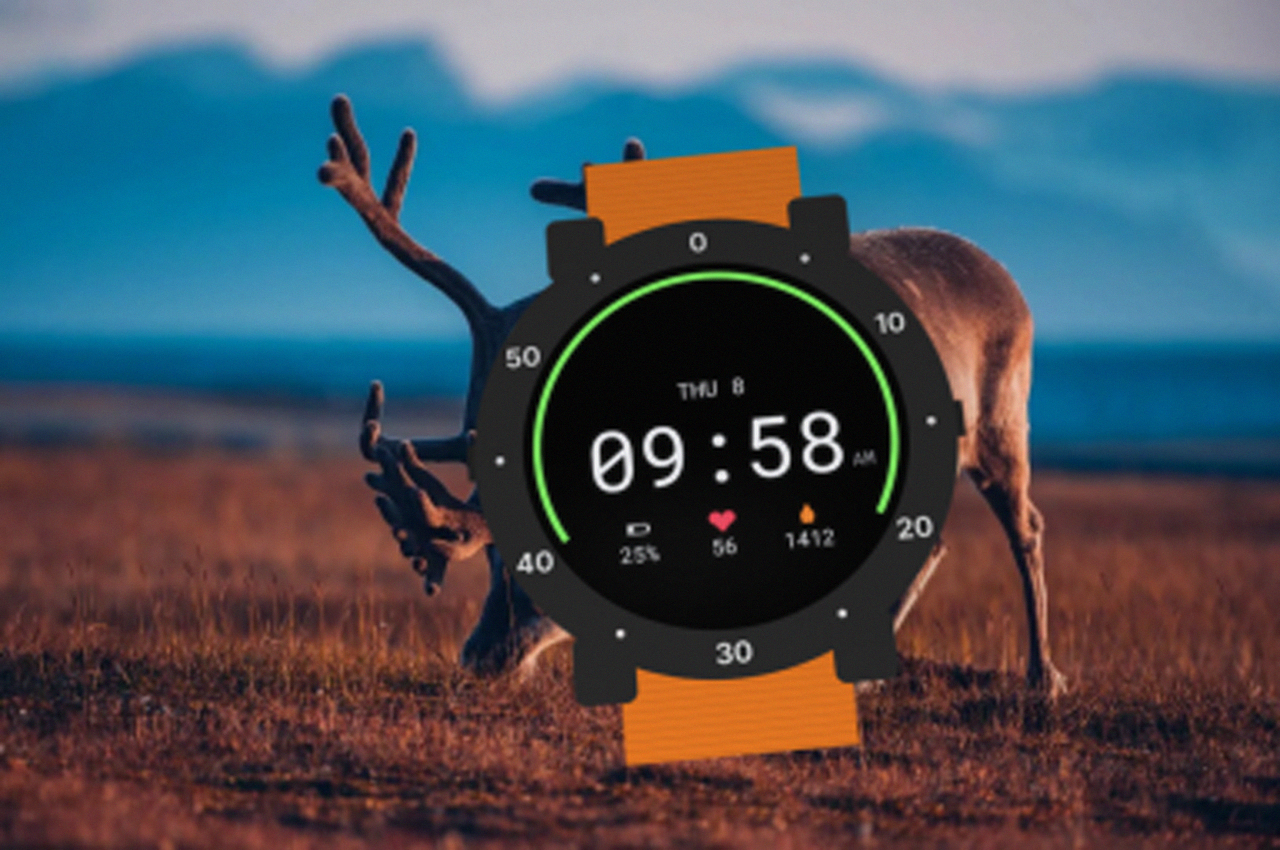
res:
h=9 m=58
